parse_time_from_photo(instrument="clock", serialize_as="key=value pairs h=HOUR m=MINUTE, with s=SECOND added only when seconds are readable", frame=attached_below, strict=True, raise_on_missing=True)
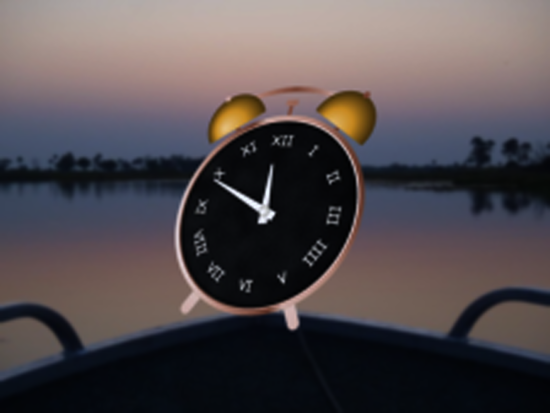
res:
h=11 m=49
